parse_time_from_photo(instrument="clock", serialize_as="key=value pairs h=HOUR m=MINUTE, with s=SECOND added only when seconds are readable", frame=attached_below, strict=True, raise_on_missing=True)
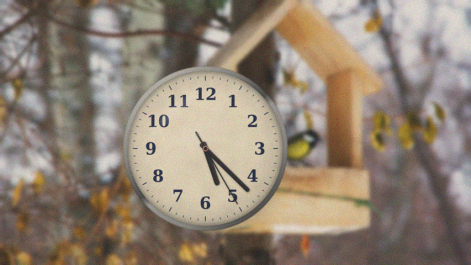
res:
h=5 m=22 s=25
